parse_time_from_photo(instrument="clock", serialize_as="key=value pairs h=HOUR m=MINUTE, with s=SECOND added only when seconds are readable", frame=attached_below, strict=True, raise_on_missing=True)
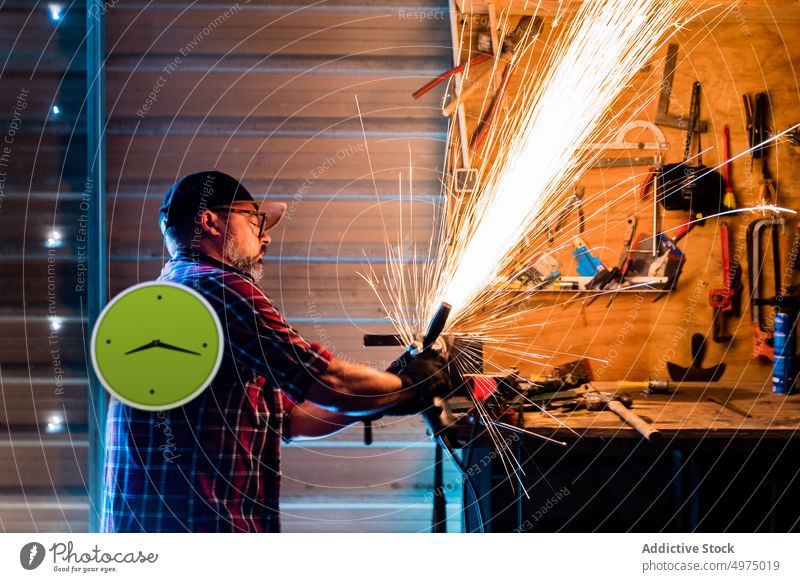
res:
h=8 m=17
